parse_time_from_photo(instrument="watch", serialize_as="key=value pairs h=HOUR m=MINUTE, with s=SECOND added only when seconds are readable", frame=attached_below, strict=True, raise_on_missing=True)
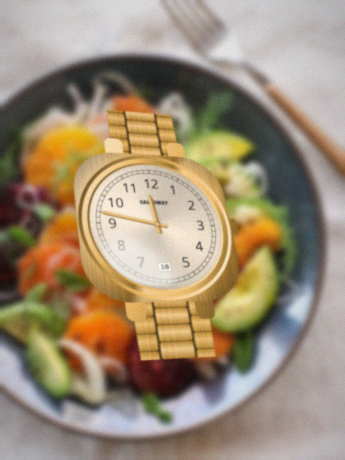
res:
h=11 m=47
